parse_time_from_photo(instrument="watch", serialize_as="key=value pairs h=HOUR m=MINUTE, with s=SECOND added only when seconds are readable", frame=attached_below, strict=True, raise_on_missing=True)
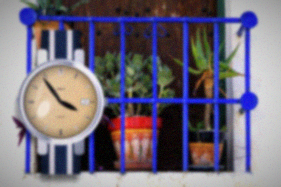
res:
h=3 m=54
